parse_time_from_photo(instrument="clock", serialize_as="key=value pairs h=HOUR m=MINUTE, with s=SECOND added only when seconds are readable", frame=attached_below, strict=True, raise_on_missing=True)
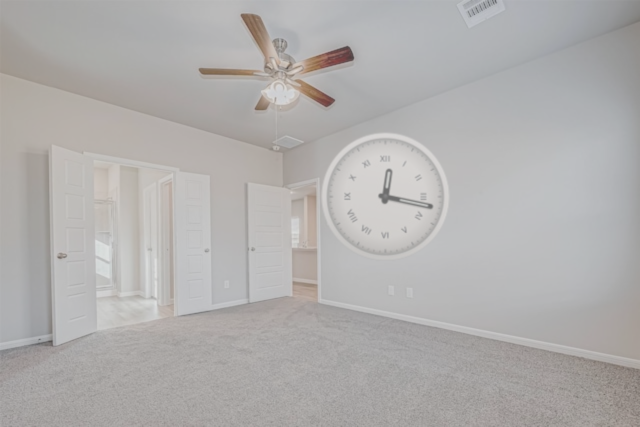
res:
h=12 m=17
